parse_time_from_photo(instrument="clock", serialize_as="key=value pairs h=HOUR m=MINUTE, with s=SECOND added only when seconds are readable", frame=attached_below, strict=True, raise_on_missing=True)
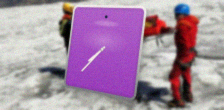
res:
h=7 m=37
